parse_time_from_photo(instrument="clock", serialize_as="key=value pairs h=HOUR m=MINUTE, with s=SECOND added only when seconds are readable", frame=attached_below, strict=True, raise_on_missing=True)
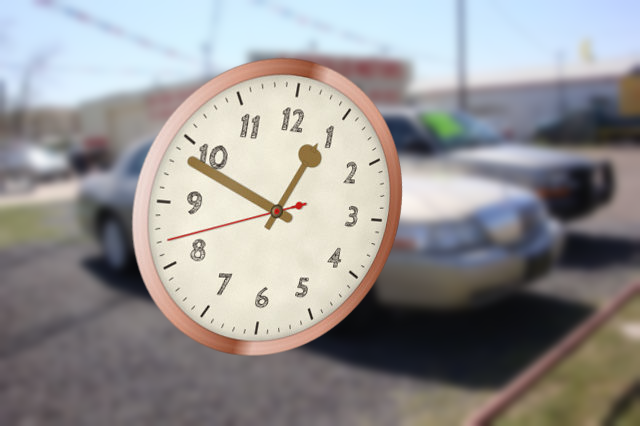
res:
h=12 m=48 s=42
